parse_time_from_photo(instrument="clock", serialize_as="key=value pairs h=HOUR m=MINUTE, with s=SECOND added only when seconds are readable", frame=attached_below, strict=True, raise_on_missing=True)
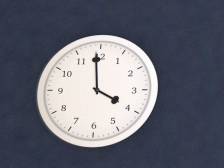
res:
h=3 m=59
